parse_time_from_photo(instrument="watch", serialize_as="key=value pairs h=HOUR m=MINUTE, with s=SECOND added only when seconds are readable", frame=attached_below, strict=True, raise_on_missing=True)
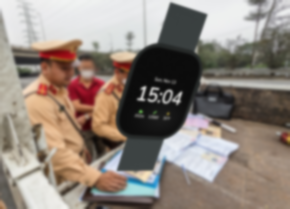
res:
h=15 m=4
